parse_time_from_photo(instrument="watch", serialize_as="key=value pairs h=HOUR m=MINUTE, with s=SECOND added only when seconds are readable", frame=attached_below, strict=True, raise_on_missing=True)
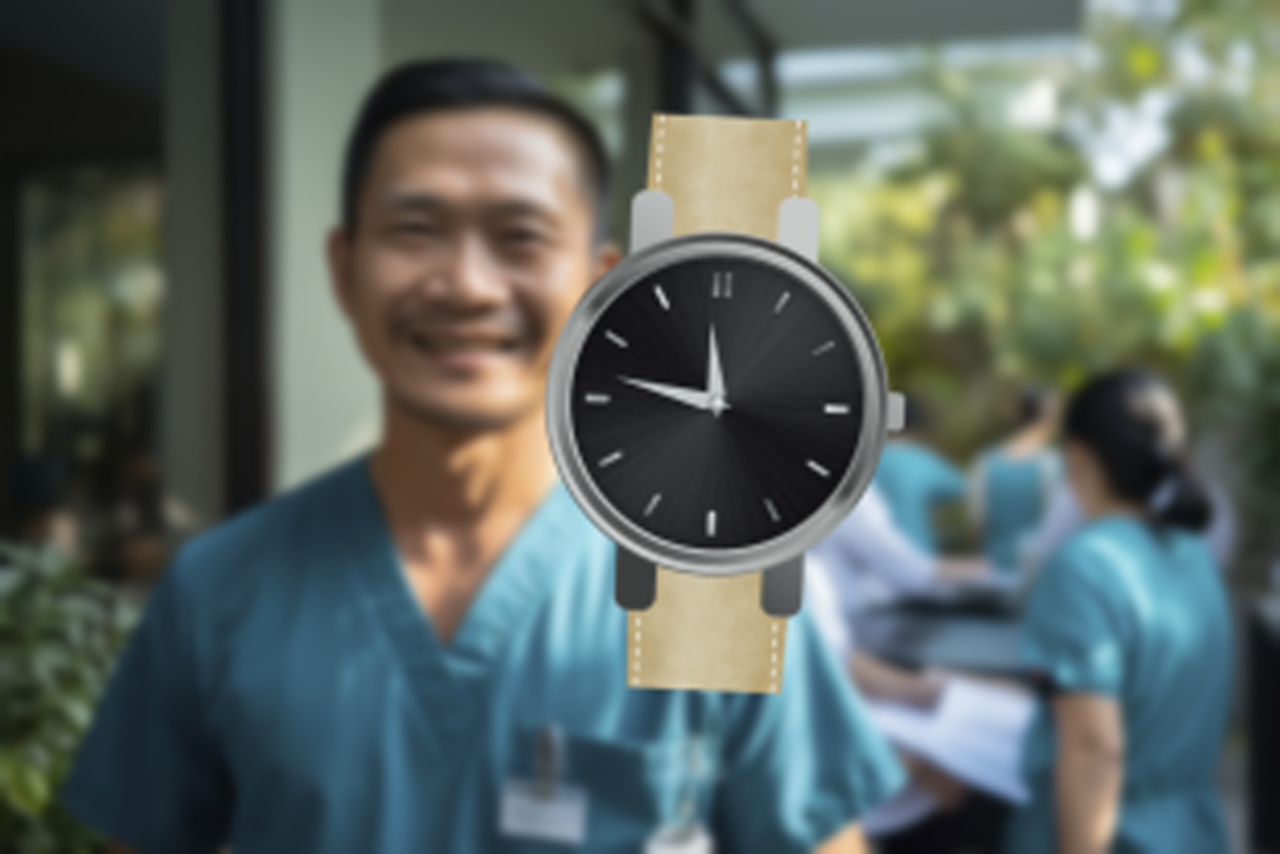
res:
h=11 m=47
